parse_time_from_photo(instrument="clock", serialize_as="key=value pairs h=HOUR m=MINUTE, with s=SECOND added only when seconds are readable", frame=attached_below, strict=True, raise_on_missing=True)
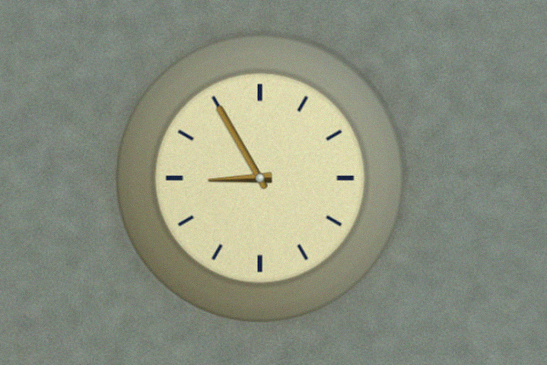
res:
h=8 m=55
